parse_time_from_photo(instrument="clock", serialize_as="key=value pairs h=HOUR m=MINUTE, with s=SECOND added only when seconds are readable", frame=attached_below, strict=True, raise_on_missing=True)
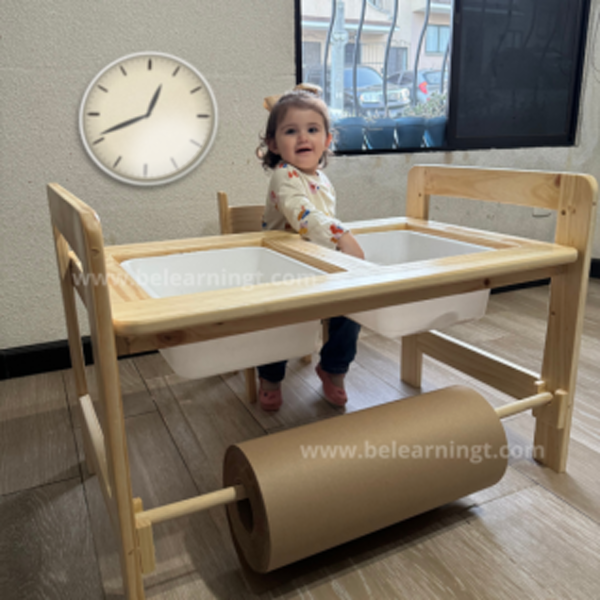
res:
h=12 m=41
